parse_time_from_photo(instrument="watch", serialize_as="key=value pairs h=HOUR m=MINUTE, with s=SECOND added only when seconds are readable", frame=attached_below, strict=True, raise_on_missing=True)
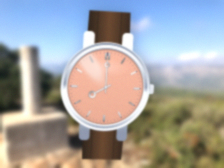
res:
h=8 m=0
